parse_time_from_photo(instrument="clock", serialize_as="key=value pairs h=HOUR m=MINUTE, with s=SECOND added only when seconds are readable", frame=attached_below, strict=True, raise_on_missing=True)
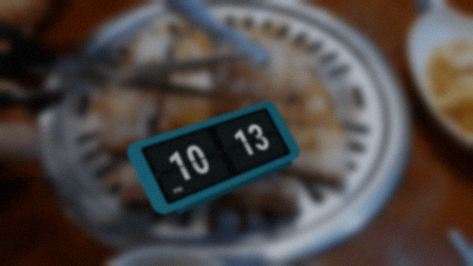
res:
h=10 m=13
